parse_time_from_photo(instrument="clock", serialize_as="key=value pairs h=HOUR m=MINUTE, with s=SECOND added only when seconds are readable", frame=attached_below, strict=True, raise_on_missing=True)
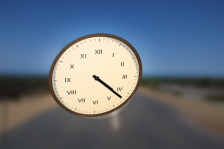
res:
h=4 m=22
